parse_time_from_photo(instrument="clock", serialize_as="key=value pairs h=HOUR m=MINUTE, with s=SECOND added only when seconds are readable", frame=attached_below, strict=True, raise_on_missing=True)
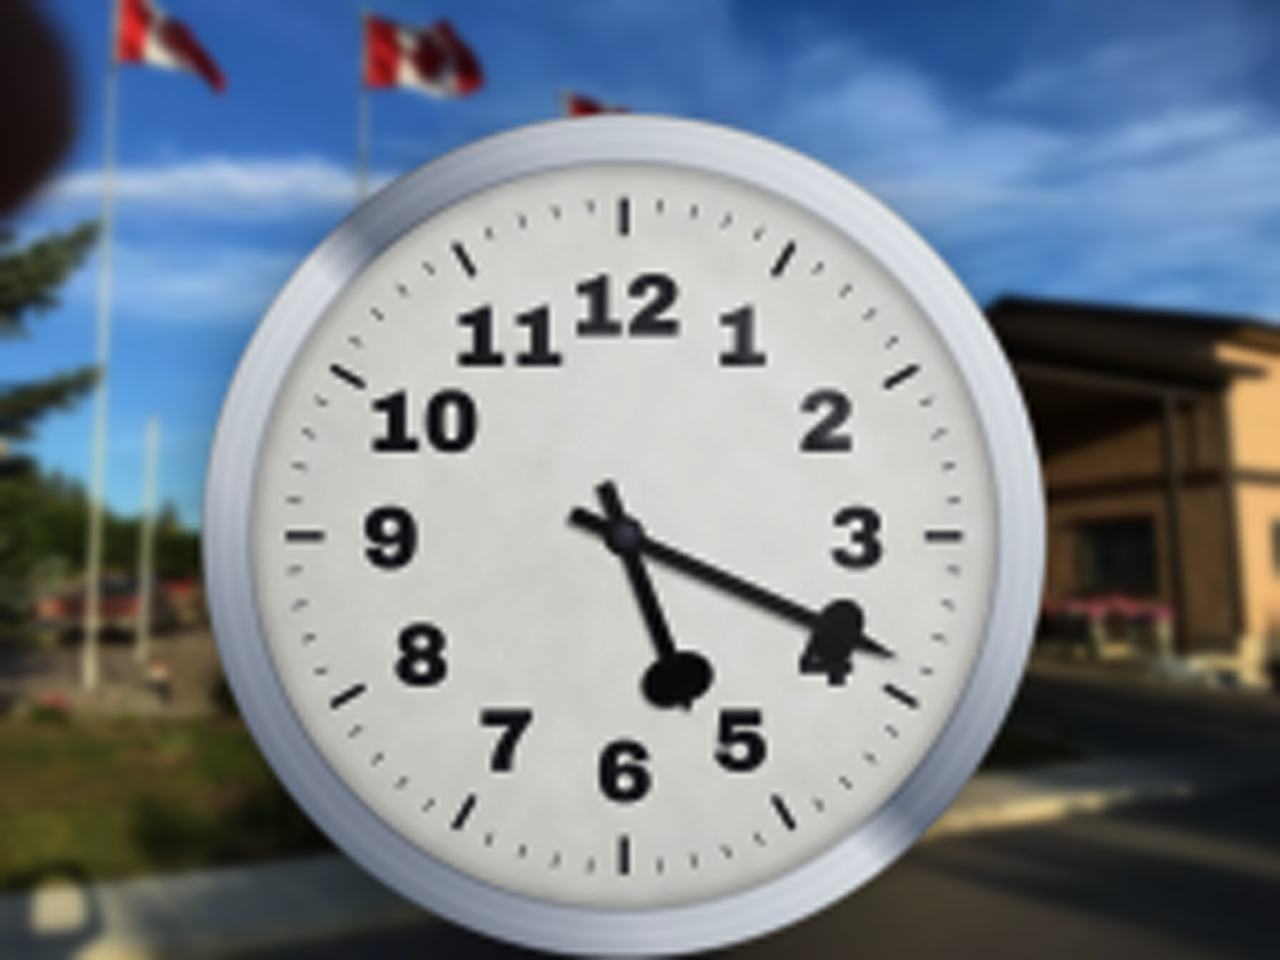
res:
h=5 m=19
